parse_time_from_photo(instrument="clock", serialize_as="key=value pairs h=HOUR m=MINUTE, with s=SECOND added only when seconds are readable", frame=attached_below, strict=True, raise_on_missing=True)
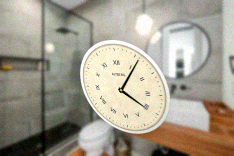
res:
h=4 m=6
